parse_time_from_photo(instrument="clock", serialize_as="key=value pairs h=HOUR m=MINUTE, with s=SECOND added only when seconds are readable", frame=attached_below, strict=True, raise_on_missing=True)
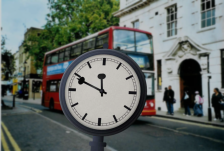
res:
h=11 m=49
